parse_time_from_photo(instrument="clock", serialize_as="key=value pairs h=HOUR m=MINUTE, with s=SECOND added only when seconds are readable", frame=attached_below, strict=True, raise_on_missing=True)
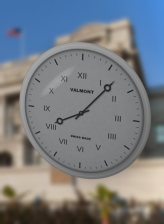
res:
h=8 m=7
